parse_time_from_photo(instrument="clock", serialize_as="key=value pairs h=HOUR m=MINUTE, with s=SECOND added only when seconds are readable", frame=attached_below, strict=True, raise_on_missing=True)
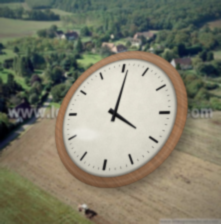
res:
h=4 m=1
